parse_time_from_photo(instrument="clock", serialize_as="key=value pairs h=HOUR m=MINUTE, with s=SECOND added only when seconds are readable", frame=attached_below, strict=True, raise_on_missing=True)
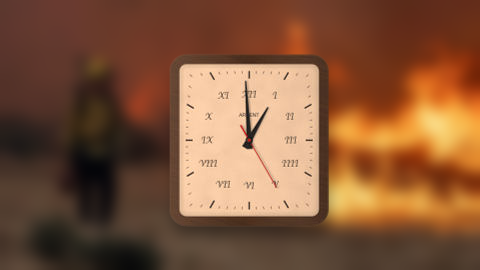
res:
h=12 m=59 s=25
